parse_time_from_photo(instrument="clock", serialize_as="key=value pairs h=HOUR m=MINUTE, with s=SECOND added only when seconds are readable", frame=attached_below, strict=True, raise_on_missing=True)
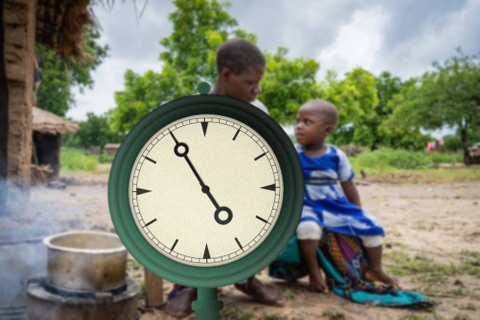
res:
h=4 m=55
